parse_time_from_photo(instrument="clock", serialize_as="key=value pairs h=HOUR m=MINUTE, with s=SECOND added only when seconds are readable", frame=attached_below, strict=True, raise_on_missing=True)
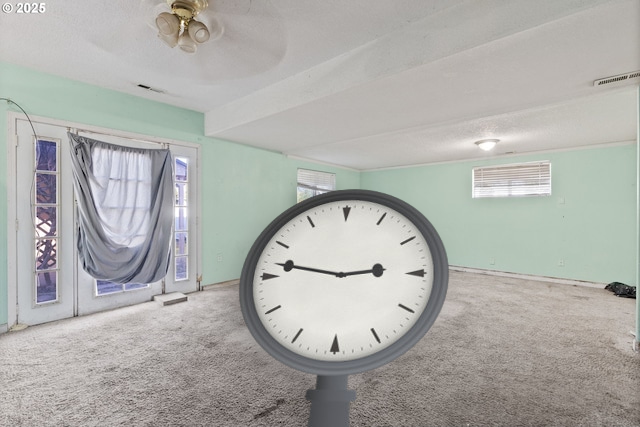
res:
h=2 m=47
